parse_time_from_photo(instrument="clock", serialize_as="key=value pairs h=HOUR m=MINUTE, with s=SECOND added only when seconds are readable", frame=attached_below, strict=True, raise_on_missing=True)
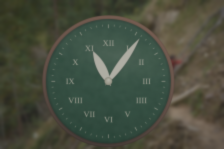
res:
h=11 m=6
